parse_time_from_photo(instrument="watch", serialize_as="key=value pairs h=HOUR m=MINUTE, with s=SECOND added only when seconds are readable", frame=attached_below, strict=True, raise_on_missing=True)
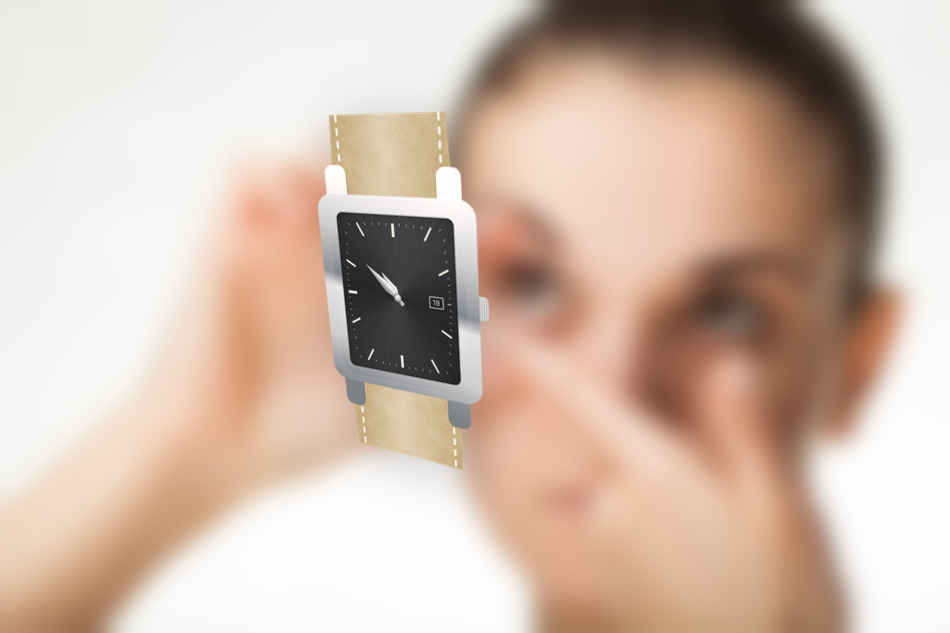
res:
h=10 m=52
